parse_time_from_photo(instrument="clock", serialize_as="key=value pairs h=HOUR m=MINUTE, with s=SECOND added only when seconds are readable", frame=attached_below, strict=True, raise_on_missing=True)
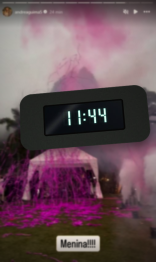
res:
h=11 m=44
